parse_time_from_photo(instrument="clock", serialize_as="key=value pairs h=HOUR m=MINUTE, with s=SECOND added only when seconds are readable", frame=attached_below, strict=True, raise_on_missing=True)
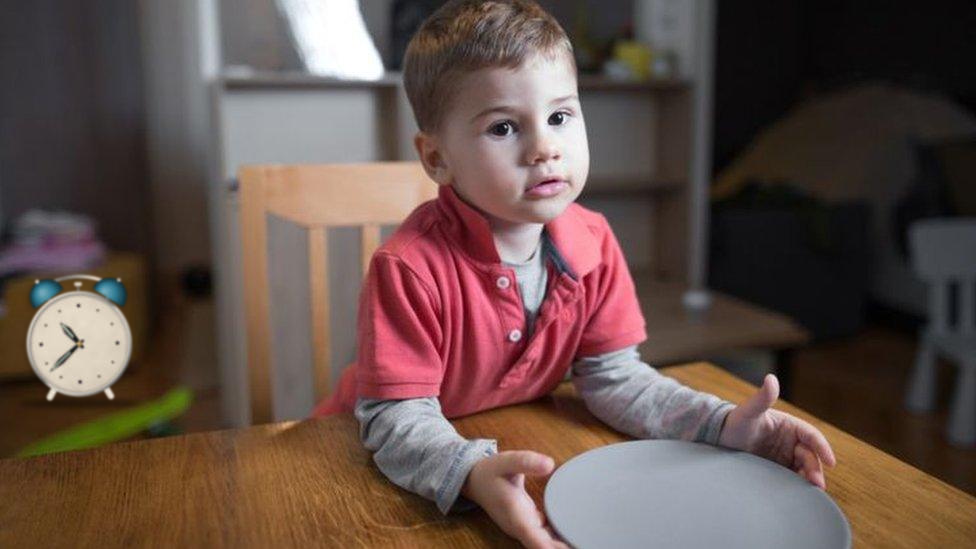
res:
h=10 m=38
